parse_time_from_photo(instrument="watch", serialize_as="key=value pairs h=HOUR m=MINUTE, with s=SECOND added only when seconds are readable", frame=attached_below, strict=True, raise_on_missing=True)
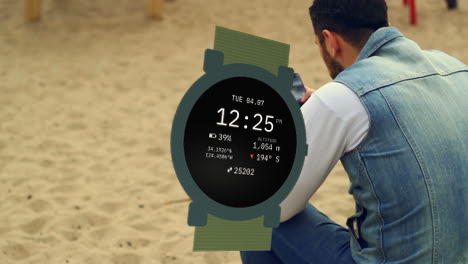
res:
h=12 m=25
